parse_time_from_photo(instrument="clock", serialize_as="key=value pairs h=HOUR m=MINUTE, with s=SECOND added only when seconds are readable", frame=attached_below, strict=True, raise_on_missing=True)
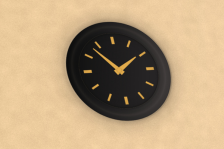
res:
h=1 m=53
